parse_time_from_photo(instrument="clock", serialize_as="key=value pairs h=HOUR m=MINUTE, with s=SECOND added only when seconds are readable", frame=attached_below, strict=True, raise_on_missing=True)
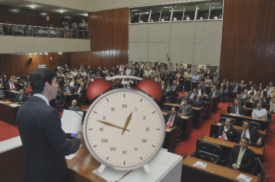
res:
h=12 m=48
